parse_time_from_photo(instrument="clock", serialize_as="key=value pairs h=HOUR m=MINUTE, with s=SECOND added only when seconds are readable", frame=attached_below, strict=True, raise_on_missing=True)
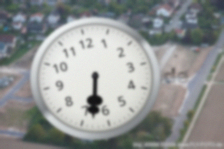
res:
h=6 m=33
